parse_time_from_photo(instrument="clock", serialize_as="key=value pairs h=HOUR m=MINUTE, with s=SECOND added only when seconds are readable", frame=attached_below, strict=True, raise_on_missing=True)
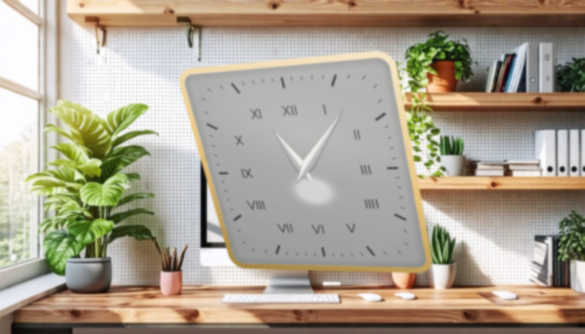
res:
h=11 m=7
